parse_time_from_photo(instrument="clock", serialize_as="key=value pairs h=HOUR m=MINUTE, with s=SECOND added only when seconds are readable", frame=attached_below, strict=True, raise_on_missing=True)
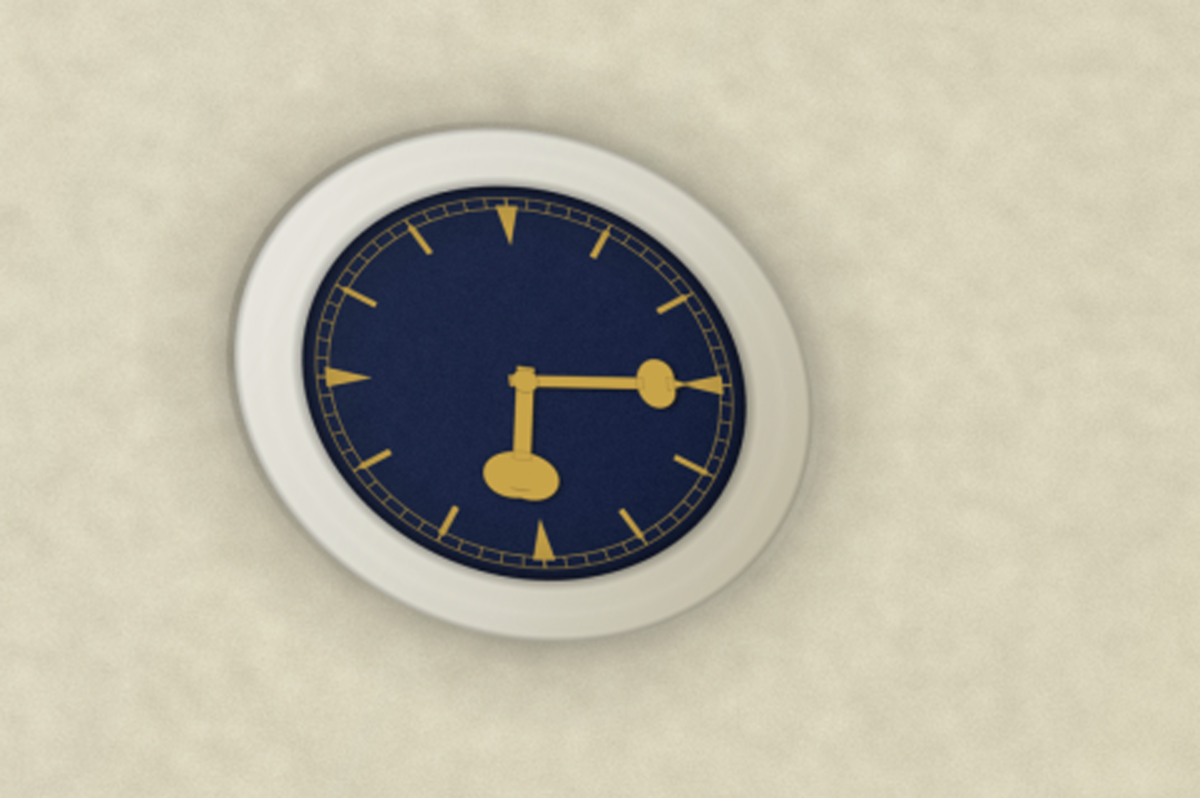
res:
h=6 m=15
